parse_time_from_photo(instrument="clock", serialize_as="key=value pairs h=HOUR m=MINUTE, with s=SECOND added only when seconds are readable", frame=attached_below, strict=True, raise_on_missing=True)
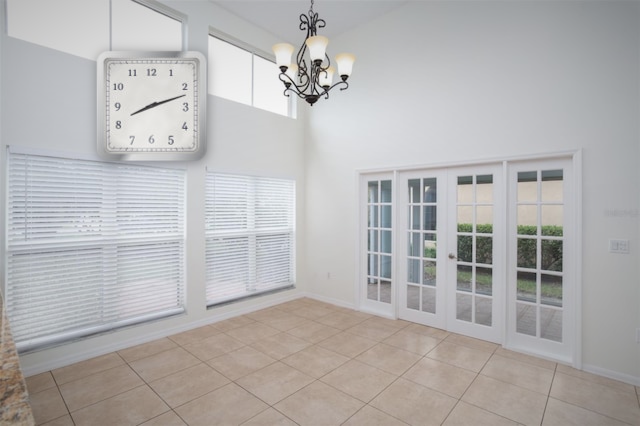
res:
h=8 m=12
